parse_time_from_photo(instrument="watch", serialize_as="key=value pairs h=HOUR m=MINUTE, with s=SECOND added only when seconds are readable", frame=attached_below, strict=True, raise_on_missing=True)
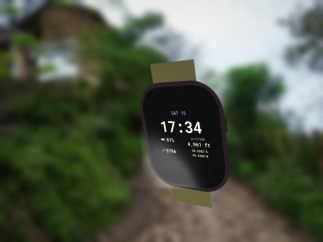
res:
h=17 m=34
